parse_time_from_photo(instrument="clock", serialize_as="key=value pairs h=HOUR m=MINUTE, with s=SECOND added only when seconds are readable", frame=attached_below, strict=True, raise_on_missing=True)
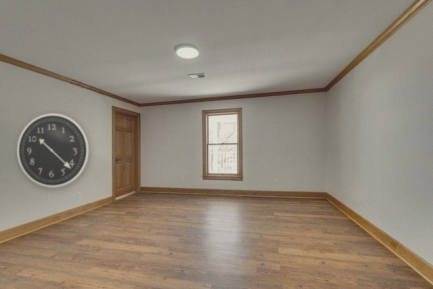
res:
h=10 m=22
